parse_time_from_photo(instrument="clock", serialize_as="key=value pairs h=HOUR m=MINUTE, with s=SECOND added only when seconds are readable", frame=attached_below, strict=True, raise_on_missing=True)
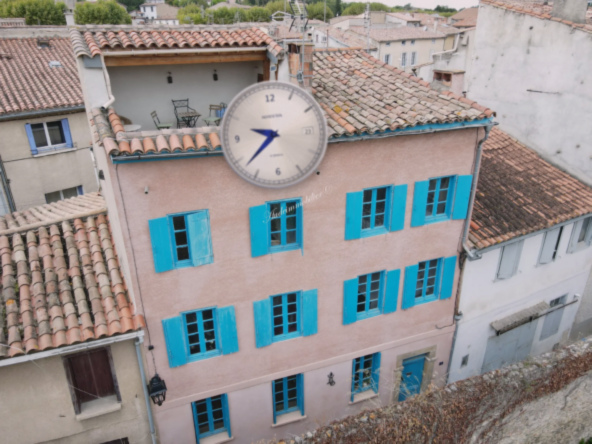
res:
h=9 m=38
